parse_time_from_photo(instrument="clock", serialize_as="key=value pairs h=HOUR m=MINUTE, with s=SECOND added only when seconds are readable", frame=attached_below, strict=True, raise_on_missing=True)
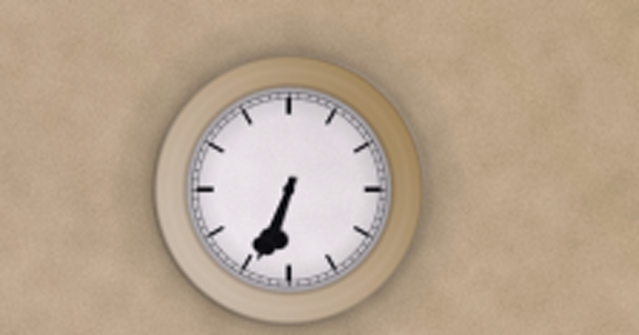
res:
h=6 m=34
